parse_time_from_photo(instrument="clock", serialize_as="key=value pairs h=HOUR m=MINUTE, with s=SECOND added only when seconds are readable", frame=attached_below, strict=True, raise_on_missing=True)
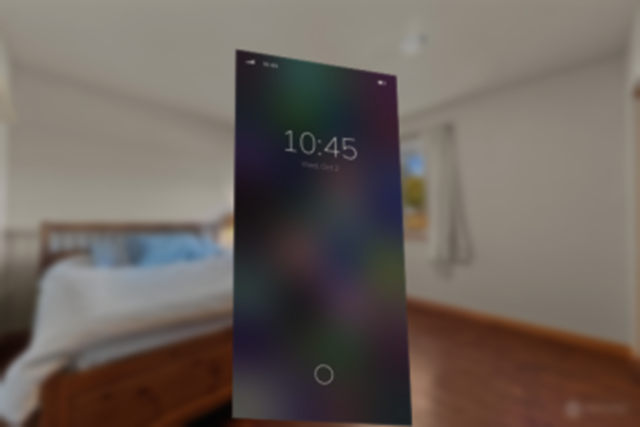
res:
h=10 m=45
